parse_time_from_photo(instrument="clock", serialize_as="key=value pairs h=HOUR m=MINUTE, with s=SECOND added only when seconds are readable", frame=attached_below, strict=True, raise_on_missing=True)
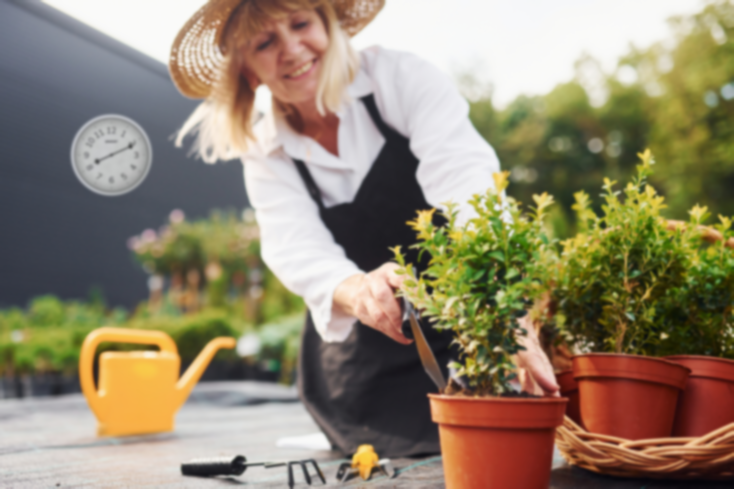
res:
h=8 m=11
